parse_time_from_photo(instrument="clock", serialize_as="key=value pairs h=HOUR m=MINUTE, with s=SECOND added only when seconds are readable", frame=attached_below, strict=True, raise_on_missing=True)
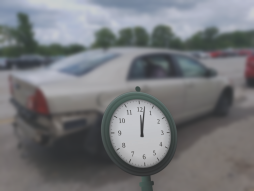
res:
h=12 m=2
